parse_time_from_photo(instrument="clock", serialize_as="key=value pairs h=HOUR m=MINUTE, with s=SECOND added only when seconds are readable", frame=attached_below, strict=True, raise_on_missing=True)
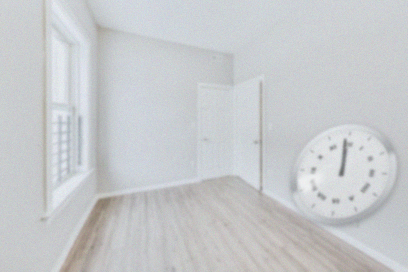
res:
h=11 m=59
